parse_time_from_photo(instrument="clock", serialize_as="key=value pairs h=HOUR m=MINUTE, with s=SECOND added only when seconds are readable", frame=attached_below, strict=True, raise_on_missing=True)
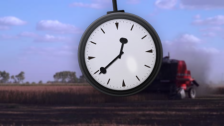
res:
h=12 m=39
